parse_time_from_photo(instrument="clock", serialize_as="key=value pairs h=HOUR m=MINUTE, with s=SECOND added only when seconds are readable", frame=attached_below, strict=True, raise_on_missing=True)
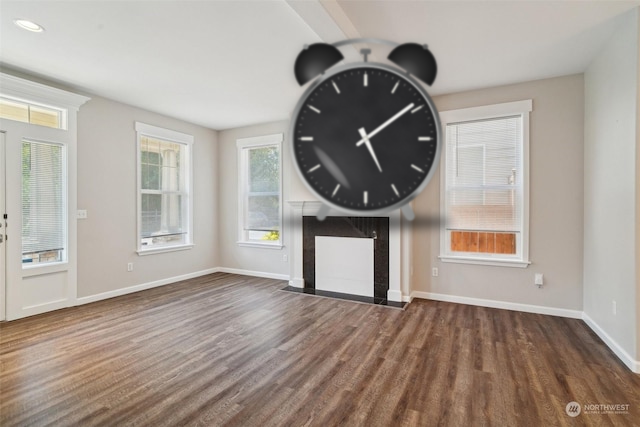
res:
h=5 m=9
